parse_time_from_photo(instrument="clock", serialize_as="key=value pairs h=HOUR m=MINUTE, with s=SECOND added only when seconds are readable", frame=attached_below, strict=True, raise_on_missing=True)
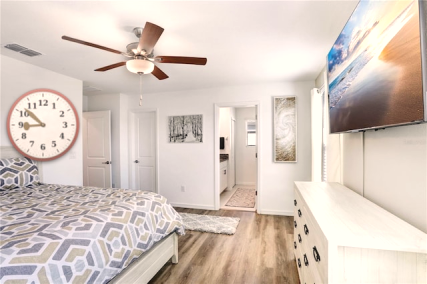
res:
h=8 m=52
